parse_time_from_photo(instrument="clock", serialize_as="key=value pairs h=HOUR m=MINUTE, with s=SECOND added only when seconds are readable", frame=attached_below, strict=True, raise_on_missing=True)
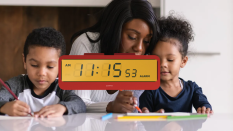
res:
h=11 m=15 s=53
